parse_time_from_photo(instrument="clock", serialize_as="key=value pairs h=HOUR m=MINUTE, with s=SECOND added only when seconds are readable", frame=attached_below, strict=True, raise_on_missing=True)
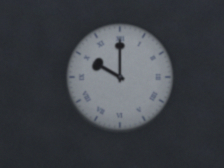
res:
h=10 m=0
